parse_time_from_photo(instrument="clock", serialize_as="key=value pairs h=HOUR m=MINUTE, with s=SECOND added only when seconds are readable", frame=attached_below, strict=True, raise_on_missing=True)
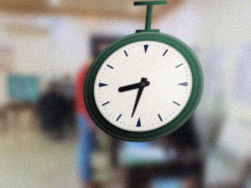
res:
h=8 m=32
